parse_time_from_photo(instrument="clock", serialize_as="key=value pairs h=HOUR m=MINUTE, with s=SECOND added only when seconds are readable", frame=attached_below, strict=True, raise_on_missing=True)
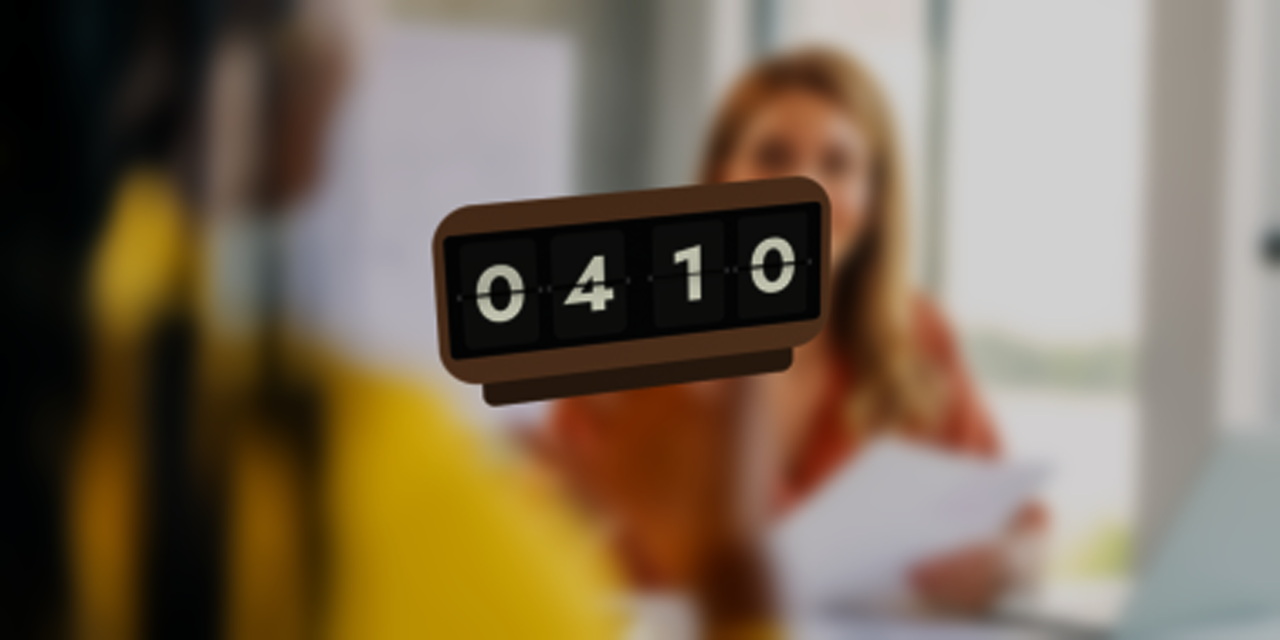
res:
h=4 m=10
